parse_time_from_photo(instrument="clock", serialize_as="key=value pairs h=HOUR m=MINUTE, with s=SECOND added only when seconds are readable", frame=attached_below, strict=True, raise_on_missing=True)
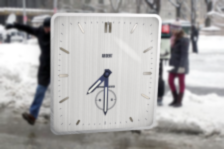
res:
h=7 m=30
